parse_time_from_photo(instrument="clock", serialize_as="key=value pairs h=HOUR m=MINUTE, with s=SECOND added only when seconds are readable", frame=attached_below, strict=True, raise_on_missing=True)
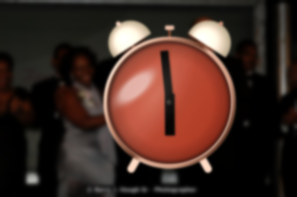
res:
h=5 m=59
